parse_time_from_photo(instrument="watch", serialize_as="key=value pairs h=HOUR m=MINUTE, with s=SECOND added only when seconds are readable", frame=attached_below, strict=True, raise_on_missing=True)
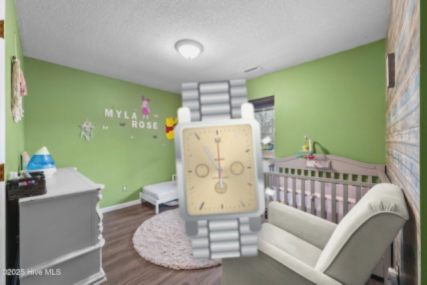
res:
h=5 m=55
